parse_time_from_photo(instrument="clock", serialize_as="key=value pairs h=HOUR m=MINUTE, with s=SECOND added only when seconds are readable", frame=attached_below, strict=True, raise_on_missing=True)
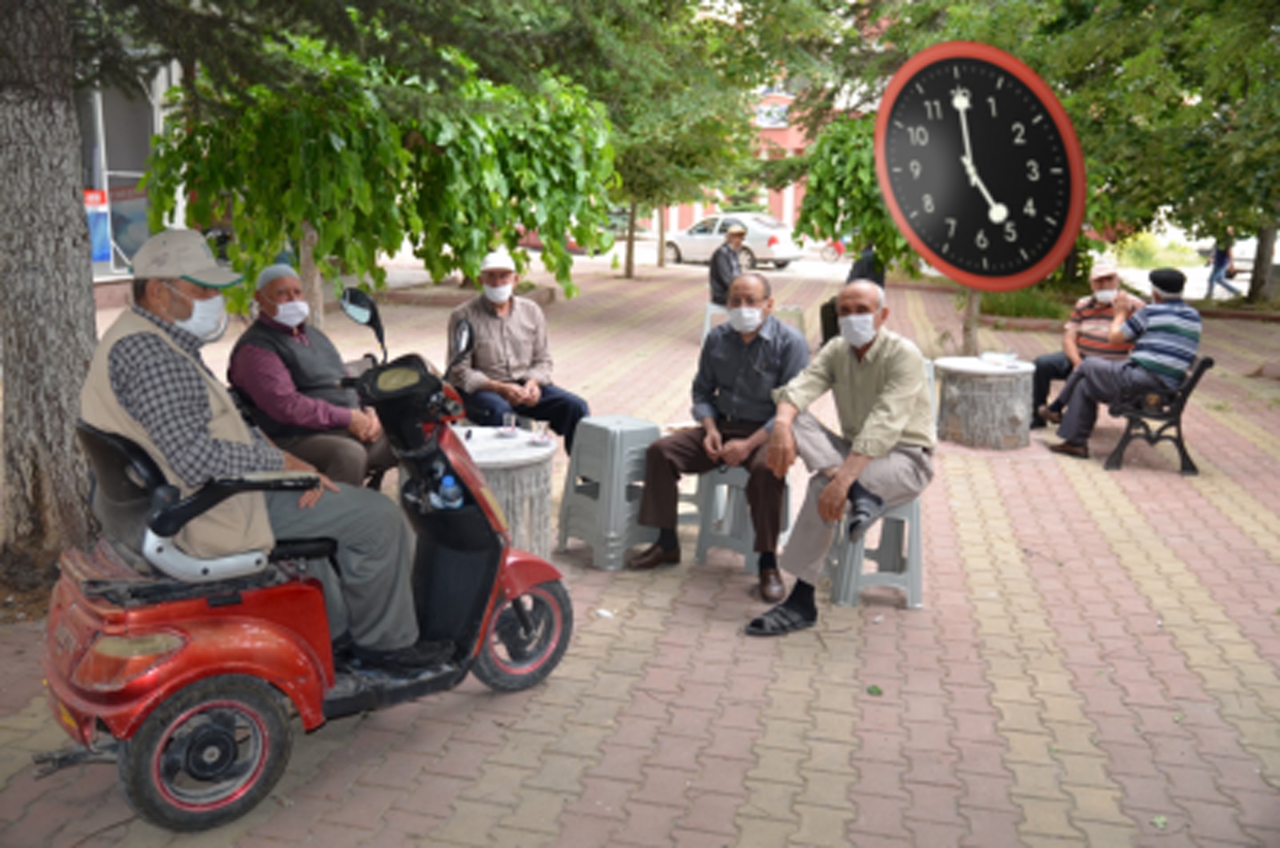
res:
h=5 m=0
